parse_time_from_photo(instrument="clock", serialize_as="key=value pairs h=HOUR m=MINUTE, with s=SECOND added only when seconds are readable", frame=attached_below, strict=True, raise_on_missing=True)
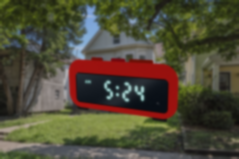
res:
h=5 m=24
